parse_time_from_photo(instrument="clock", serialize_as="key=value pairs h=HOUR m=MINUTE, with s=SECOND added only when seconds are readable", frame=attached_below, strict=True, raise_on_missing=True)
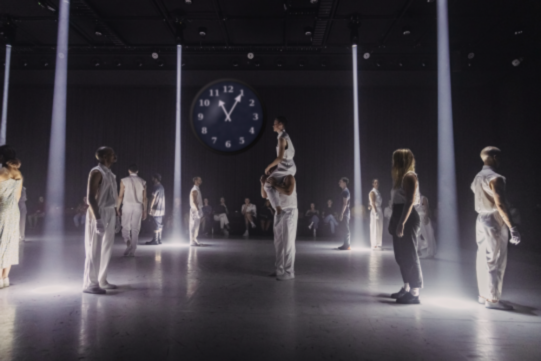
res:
h=11 m=5
